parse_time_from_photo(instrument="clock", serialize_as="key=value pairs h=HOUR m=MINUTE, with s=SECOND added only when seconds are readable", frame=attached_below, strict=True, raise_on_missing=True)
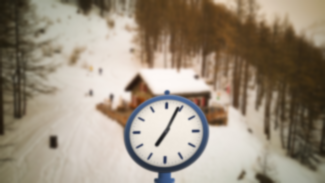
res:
h=7 m=4
